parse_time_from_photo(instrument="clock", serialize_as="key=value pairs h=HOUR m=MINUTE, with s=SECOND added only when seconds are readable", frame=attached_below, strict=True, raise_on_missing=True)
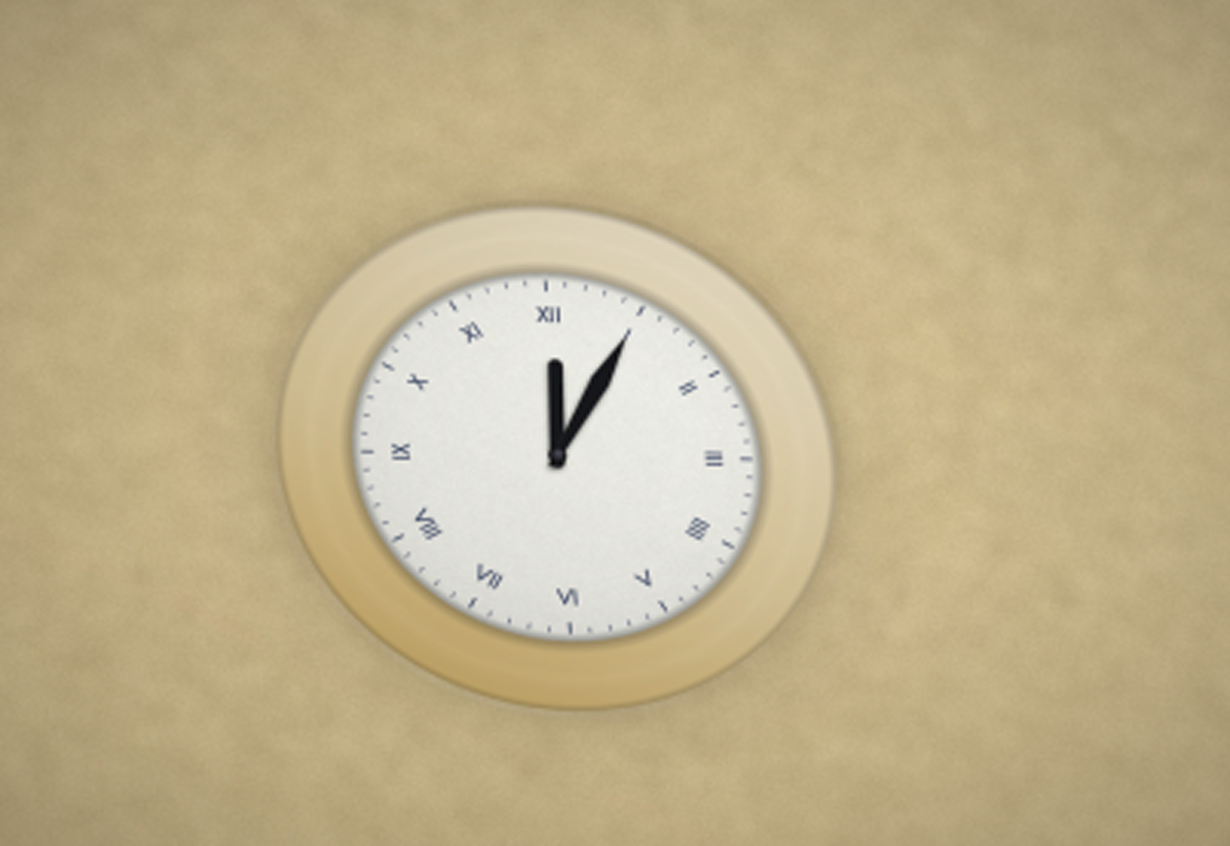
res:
h=12 m=5
